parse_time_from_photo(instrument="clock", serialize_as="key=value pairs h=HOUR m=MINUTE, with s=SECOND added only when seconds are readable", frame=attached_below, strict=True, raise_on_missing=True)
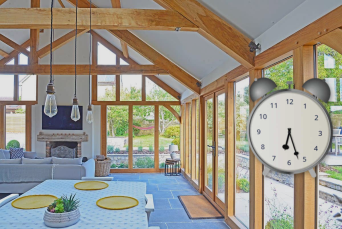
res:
h=6 m=27
